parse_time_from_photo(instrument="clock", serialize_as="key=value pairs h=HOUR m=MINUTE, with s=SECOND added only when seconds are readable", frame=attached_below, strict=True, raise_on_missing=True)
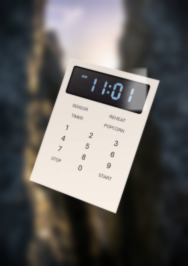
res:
h=11 m=1
